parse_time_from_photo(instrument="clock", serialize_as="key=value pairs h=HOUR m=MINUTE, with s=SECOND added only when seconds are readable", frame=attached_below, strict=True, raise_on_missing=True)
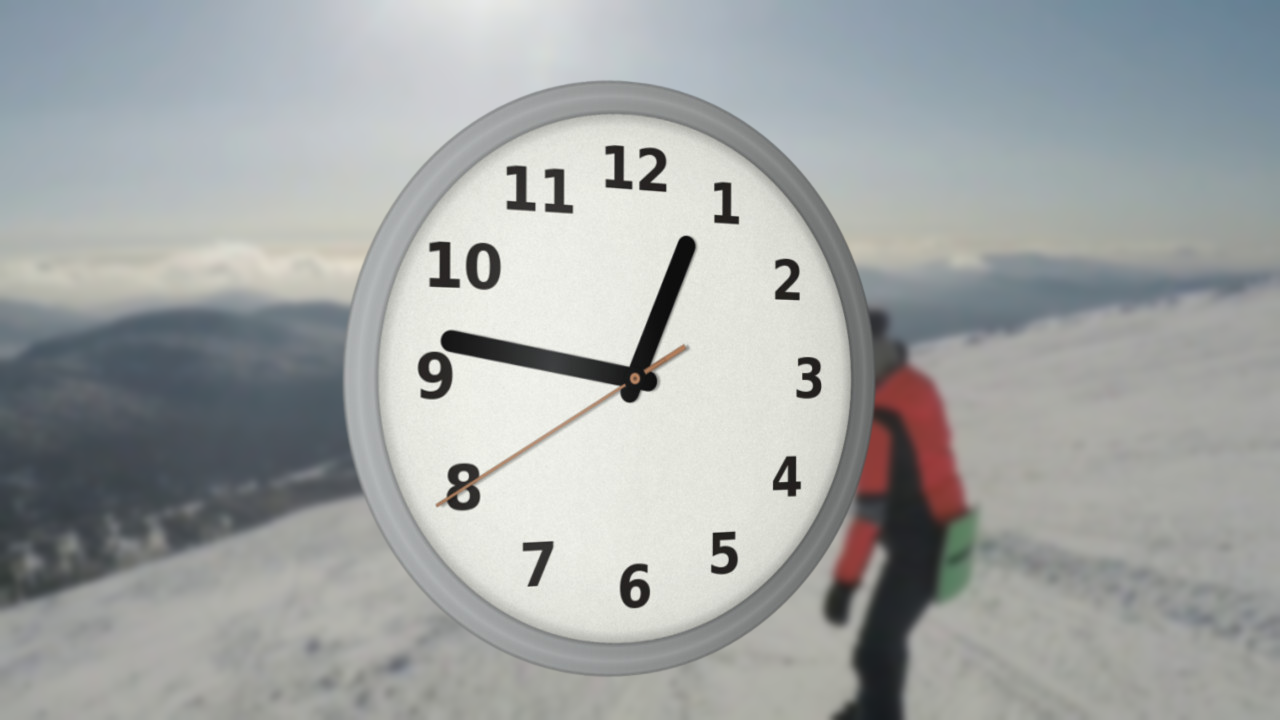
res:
h=12 m=46 s=40
